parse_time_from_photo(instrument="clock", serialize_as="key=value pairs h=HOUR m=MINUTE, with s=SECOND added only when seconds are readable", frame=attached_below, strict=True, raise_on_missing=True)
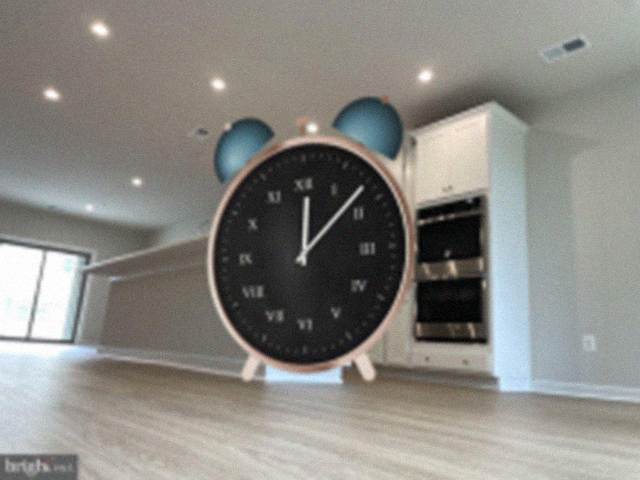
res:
h=12 m=8
